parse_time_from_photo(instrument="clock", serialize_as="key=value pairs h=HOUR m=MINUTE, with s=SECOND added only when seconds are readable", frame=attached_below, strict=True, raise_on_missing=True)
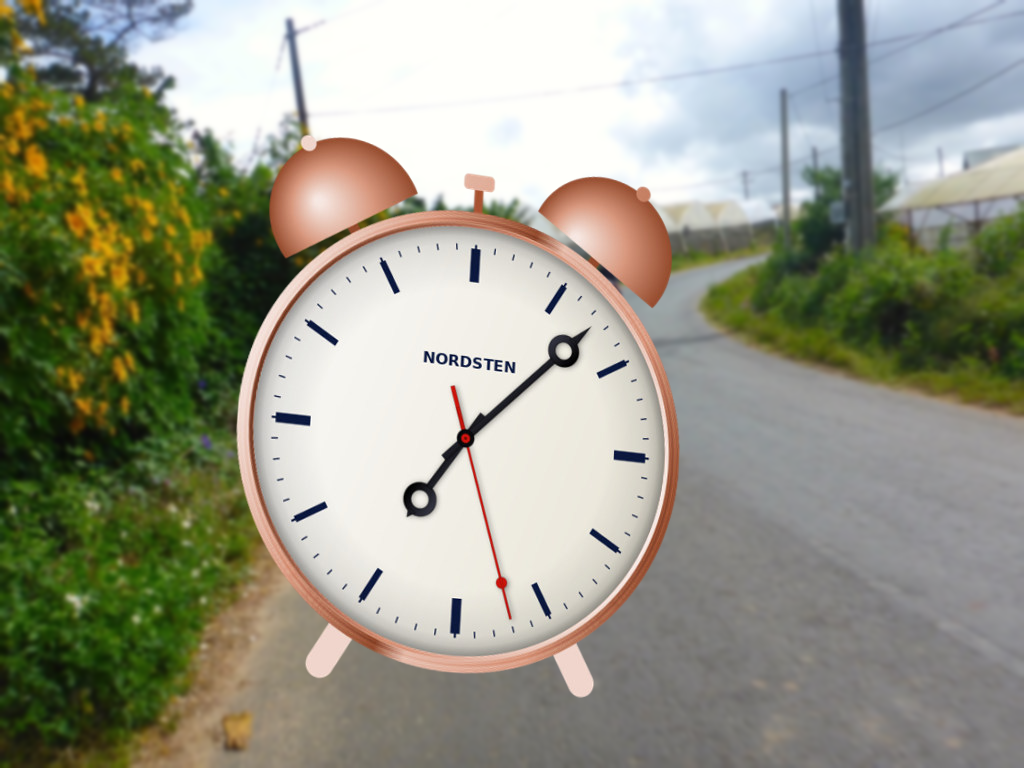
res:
h=7 m=7 s=27
